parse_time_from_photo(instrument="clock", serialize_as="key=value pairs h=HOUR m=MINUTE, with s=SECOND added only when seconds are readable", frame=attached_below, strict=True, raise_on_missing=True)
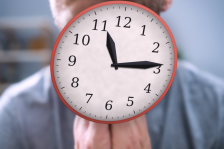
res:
h=11 m=14
